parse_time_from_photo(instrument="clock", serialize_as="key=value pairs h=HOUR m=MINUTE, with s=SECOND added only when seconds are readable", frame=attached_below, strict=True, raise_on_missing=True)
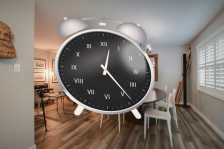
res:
h=12 m=24
